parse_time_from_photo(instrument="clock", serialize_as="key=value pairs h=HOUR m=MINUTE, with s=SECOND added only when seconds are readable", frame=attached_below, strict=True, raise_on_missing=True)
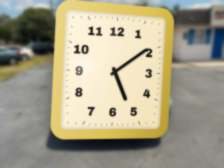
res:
h=5 m=9
